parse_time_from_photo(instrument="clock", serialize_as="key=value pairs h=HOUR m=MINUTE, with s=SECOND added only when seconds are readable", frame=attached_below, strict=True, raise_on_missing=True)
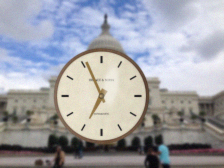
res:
h=6 m=56
